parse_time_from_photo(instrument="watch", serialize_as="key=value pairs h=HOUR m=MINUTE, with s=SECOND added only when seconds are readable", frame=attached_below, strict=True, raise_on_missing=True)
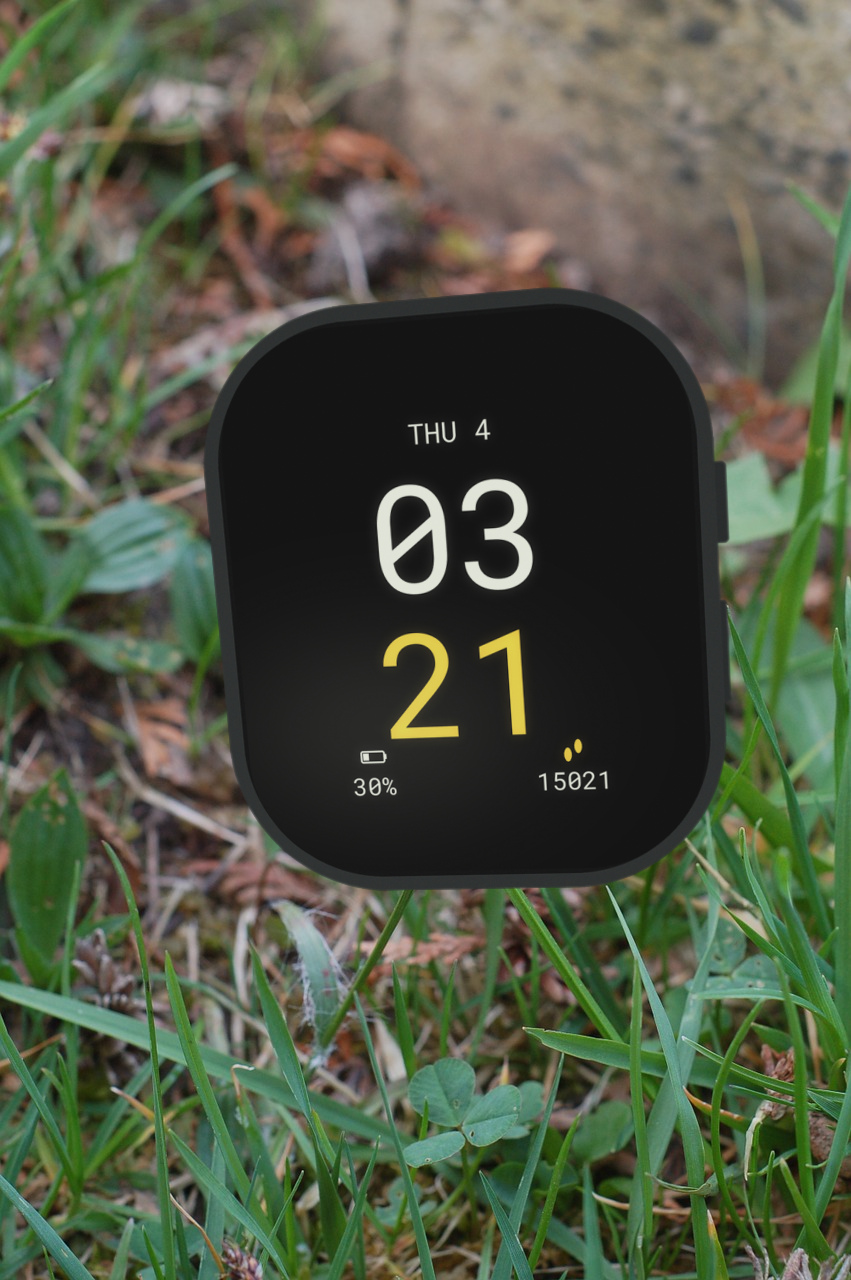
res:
h=3 m=21
